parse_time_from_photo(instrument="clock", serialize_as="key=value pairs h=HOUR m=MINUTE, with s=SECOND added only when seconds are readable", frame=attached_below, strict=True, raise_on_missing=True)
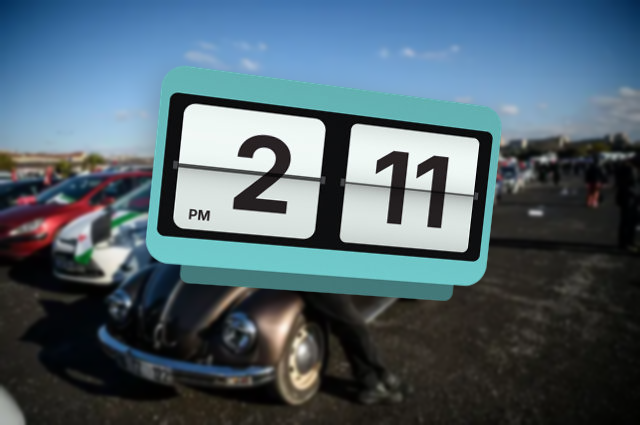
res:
h=2 m=11
